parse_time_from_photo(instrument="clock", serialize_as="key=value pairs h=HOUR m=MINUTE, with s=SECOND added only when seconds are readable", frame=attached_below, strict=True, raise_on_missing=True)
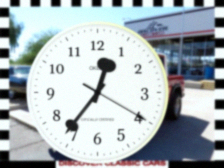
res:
h=12 m=36 s=20
